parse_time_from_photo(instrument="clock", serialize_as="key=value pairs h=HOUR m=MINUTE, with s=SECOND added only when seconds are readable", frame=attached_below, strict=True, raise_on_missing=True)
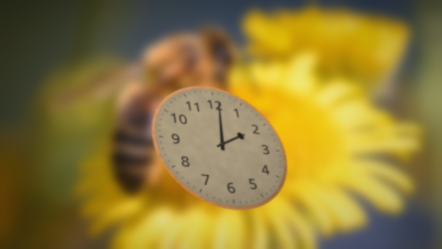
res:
h=2 m=1
